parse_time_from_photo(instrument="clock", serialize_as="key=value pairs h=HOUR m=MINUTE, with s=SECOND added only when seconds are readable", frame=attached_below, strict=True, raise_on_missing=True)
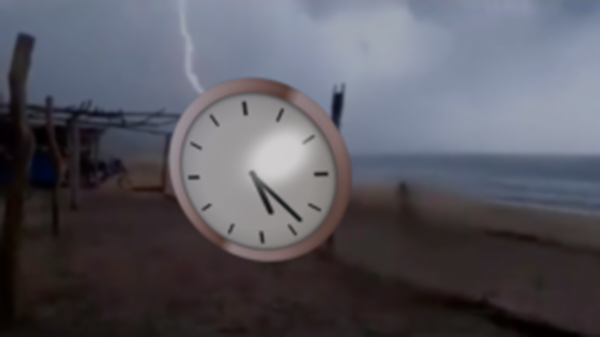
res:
h=5 m=23
